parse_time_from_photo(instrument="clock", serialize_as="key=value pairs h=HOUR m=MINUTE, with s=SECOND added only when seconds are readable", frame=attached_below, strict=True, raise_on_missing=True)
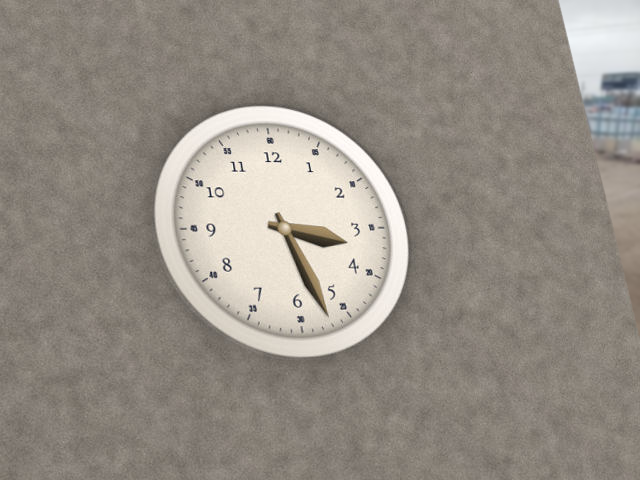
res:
h=3 m=27
